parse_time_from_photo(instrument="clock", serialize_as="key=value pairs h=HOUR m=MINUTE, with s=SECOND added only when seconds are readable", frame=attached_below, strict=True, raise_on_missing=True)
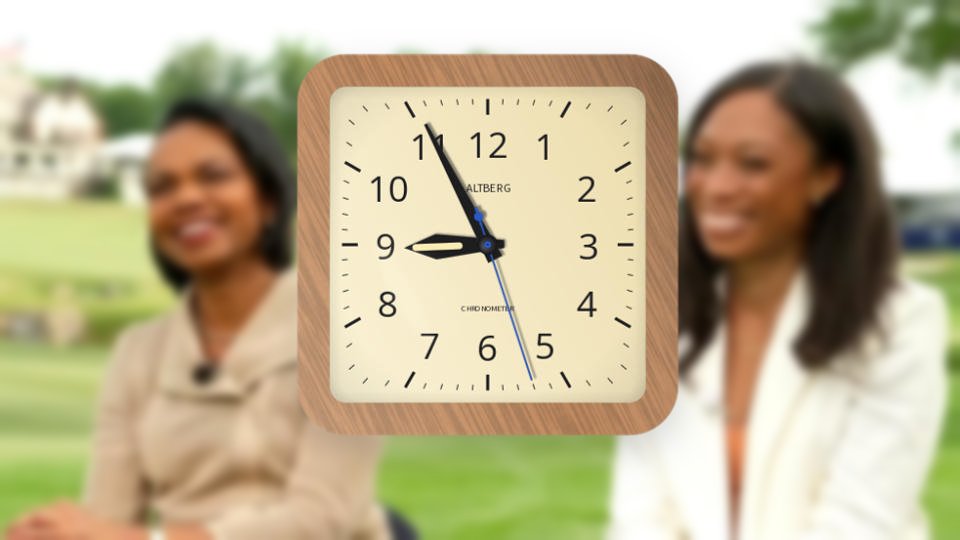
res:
h=8 m=55 s=27
